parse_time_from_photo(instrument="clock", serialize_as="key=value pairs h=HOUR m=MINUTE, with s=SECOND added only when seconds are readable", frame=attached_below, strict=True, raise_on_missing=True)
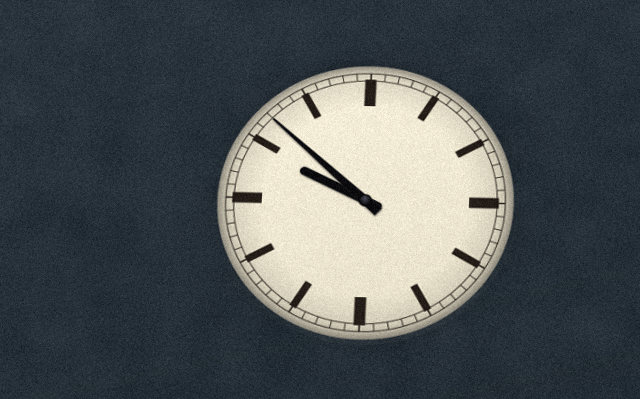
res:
h=9 m=52
